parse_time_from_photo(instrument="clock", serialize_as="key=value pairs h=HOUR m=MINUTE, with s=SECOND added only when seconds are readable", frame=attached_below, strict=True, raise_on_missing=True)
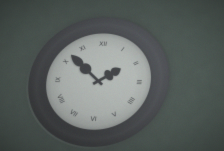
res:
h=1 m=52
